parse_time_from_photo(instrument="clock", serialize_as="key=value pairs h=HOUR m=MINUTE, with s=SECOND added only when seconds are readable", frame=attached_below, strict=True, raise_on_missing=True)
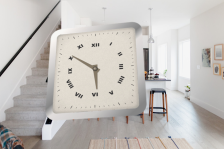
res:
h=5 m=51
